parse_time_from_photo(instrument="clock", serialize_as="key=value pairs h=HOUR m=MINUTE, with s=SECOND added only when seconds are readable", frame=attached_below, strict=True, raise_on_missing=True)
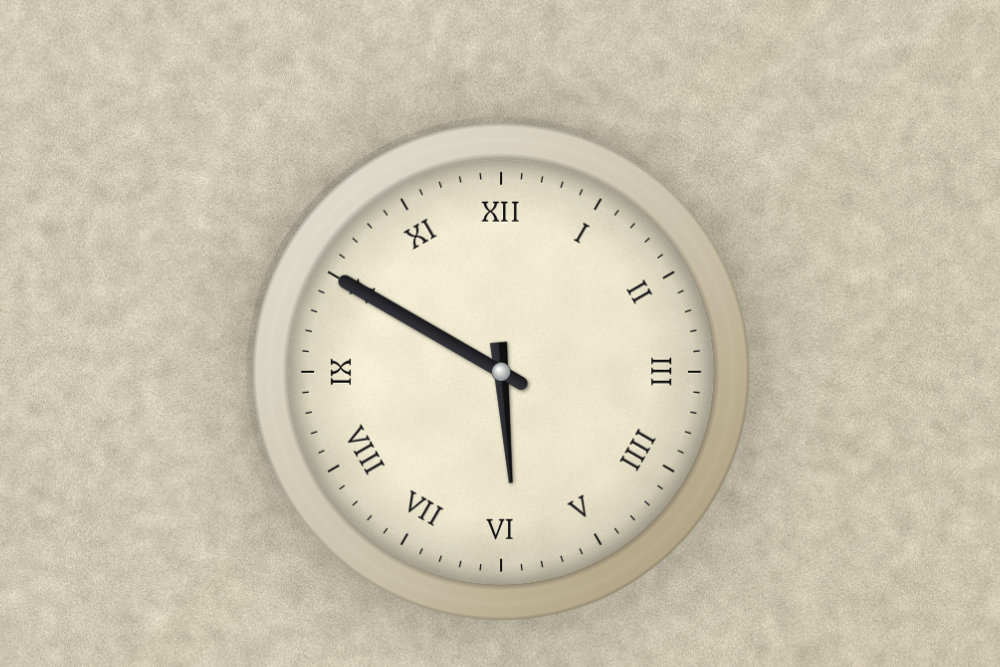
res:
h=5 m=50
